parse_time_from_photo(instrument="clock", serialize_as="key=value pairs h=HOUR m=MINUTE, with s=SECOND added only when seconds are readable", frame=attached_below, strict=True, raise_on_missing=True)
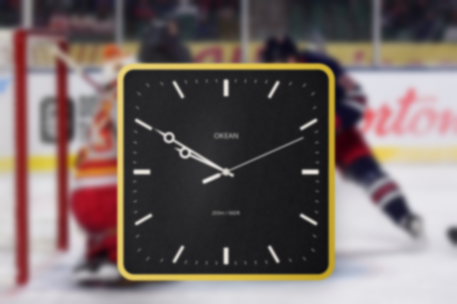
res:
h=9 m=50 s=11
